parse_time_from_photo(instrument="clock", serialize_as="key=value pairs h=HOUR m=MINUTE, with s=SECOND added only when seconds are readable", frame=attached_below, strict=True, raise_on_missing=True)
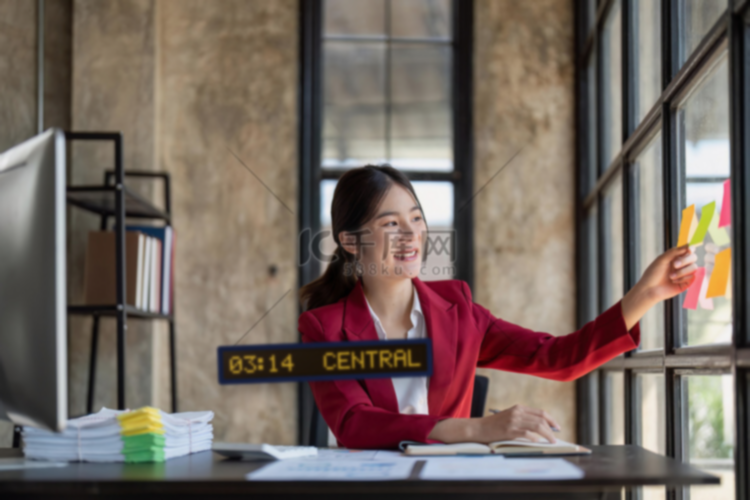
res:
h=3 m=14
